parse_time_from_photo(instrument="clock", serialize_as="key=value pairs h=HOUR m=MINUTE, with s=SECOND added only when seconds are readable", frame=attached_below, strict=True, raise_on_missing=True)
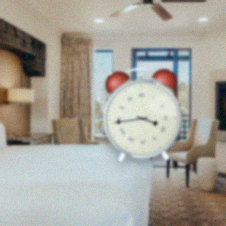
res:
h=3 m=44
